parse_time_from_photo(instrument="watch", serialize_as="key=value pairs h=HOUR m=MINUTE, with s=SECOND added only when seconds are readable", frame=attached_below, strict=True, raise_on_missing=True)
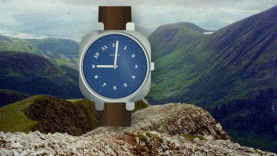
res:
h=9 m=1
